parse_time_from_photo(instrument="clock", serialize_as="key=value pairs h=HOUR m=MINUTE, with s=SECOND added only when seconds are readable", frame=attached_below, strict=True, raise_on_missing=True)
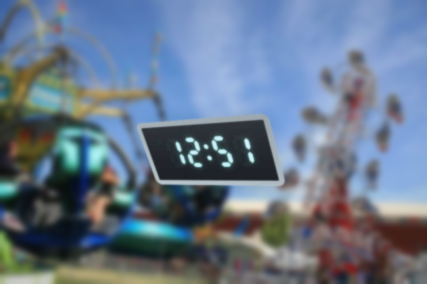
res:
h=12 m=51
